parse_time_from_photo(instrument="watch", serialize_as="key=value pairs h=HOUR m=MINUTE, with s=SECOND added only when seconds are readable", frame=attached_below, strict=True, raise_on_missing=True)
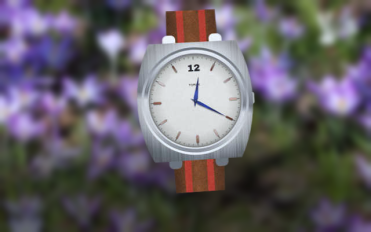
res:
h=12 m=20
